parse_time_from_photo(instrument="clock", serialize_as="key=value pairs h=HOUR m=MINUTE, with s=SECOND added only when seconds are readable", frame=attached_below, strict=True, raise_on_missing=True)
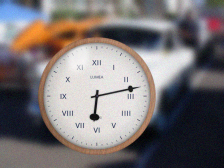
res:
h=6 m=13
